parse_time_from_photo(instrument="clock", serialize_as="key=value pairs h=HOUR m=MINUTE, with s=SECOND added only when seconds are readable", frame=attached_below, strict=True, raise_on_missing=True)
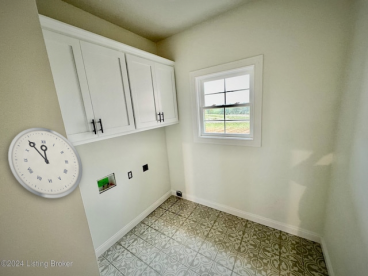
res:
h=11 m=54
